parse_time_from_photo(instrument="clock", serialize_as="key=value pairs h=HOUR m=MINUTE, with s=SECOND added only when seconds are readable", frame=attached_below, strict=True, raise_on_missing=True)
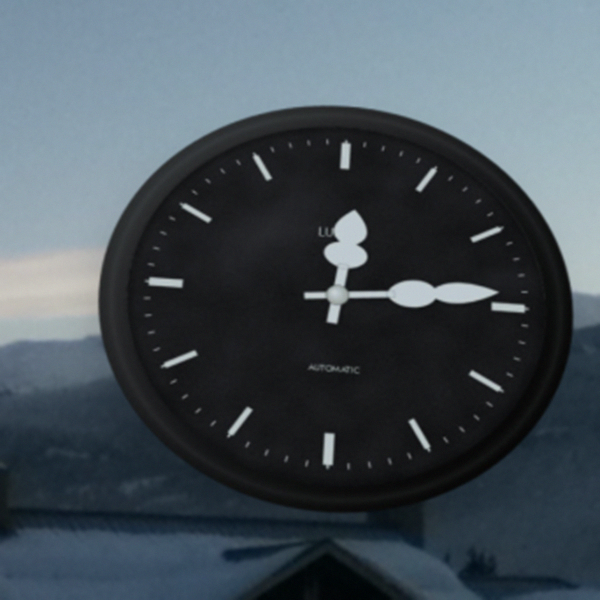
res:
h=12 m=14
